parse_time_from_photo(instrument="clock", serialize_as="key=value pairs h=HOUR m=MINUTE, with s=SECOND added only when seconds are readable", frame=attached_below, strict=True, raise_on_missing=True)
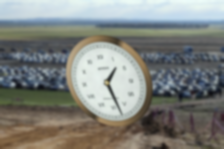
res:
h=1 m=28
